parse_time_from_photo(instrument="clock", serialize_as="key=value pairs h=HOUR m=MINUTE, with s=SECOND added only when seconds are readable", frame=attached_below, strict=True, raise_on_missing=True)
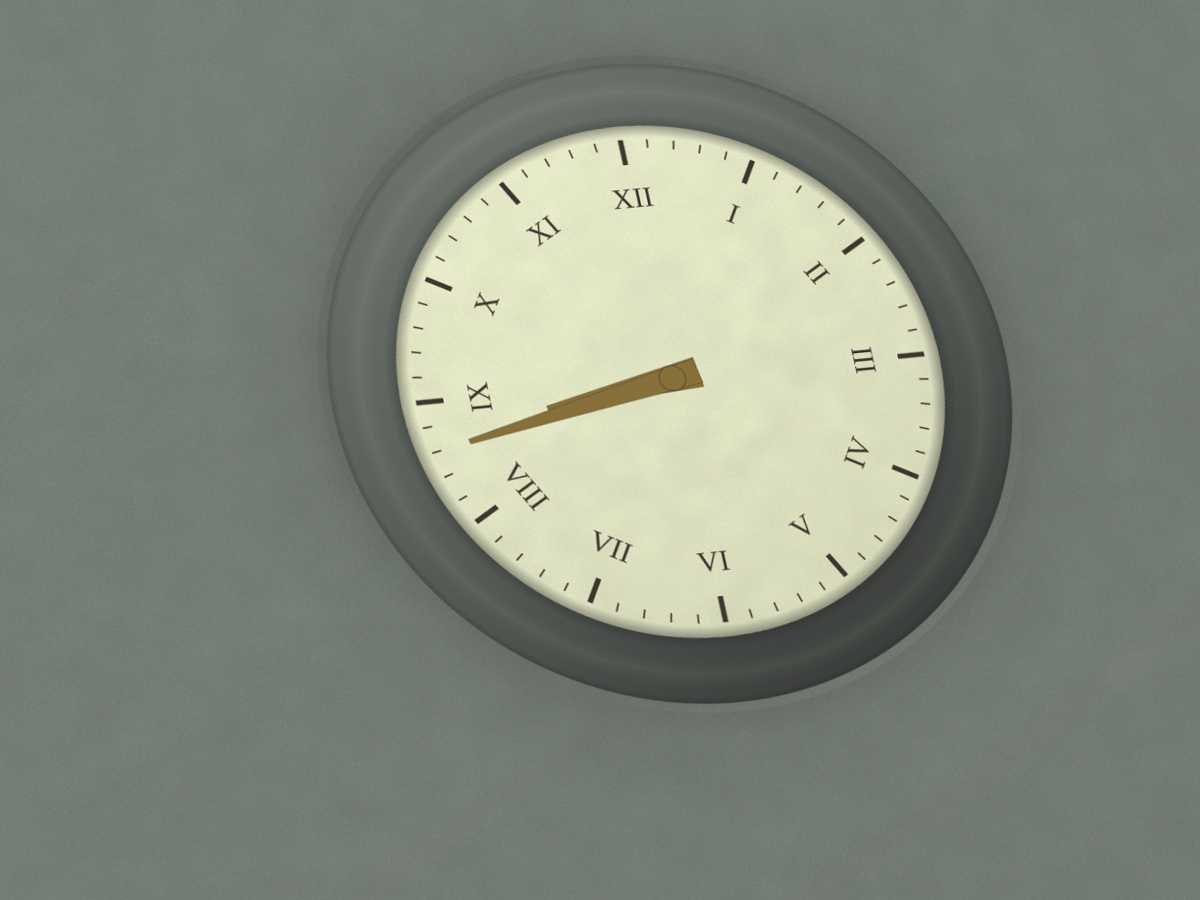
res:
h=8 m=43
